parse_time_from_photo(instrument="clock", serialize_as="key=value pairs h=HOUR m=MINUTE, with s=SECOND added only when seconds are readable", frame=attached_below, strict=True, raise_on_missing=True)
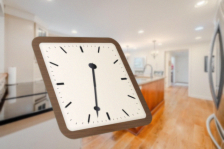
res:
h=12 m=33
